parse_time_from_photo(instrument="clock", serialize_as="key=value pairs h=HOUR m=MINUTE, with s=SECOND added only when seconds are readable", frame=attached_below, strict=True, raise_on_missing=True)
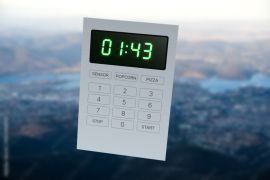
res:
h=1 m=43
